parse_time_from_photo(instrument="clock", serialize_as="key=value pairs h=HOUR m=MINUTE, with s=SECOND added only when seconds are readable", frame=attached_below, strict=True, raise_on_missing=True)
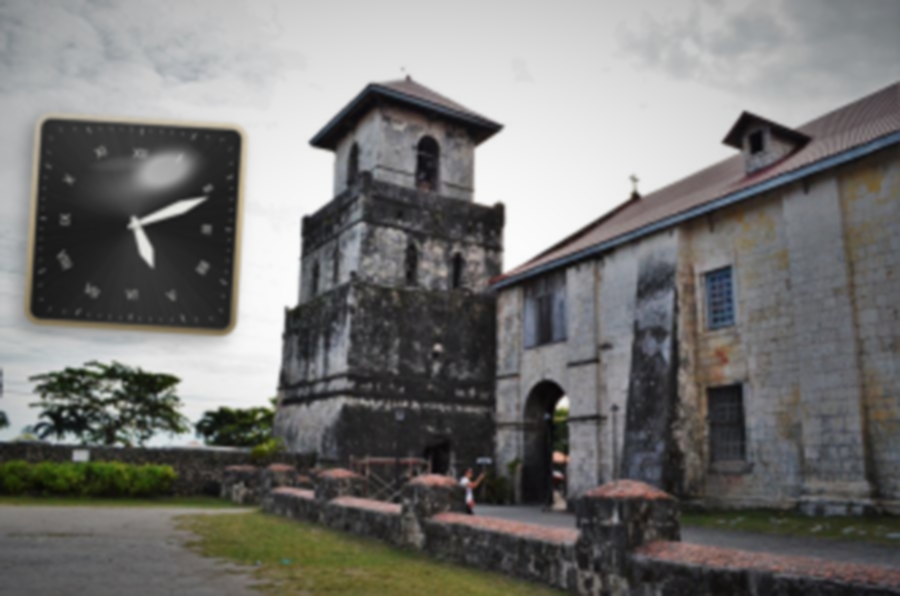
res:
h=5 m=11
